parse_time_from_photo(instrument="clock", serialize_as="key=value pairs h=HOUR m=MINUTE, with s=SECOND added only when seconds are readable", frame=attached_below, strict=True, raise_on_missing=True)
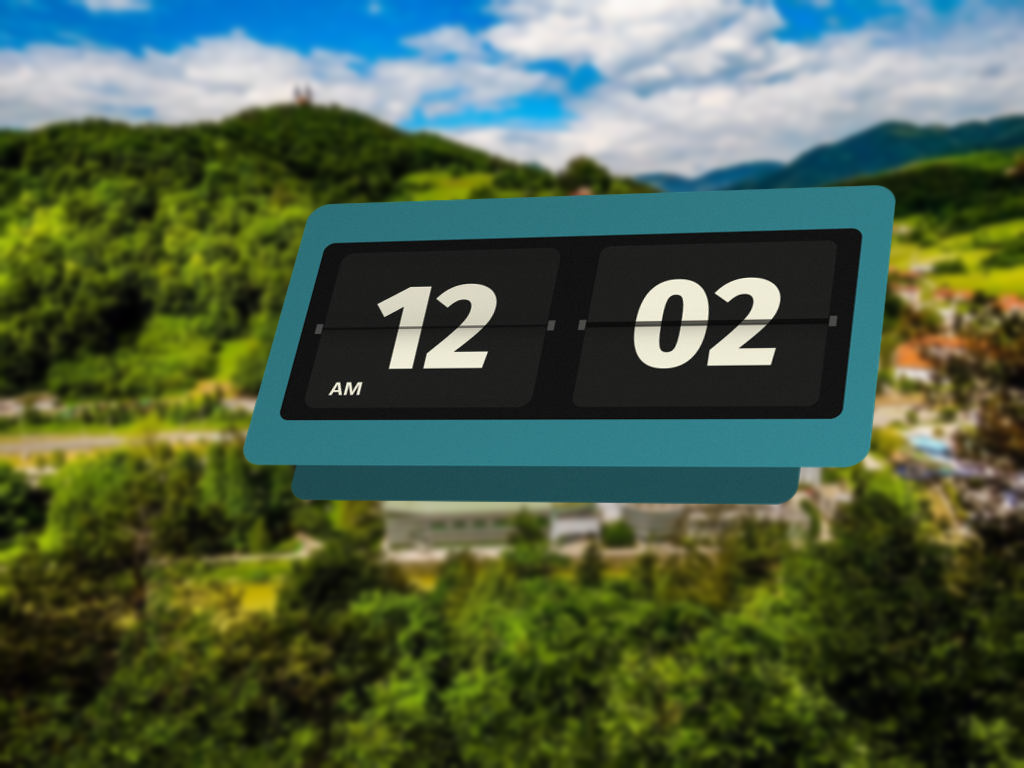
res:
h=12 m=2
